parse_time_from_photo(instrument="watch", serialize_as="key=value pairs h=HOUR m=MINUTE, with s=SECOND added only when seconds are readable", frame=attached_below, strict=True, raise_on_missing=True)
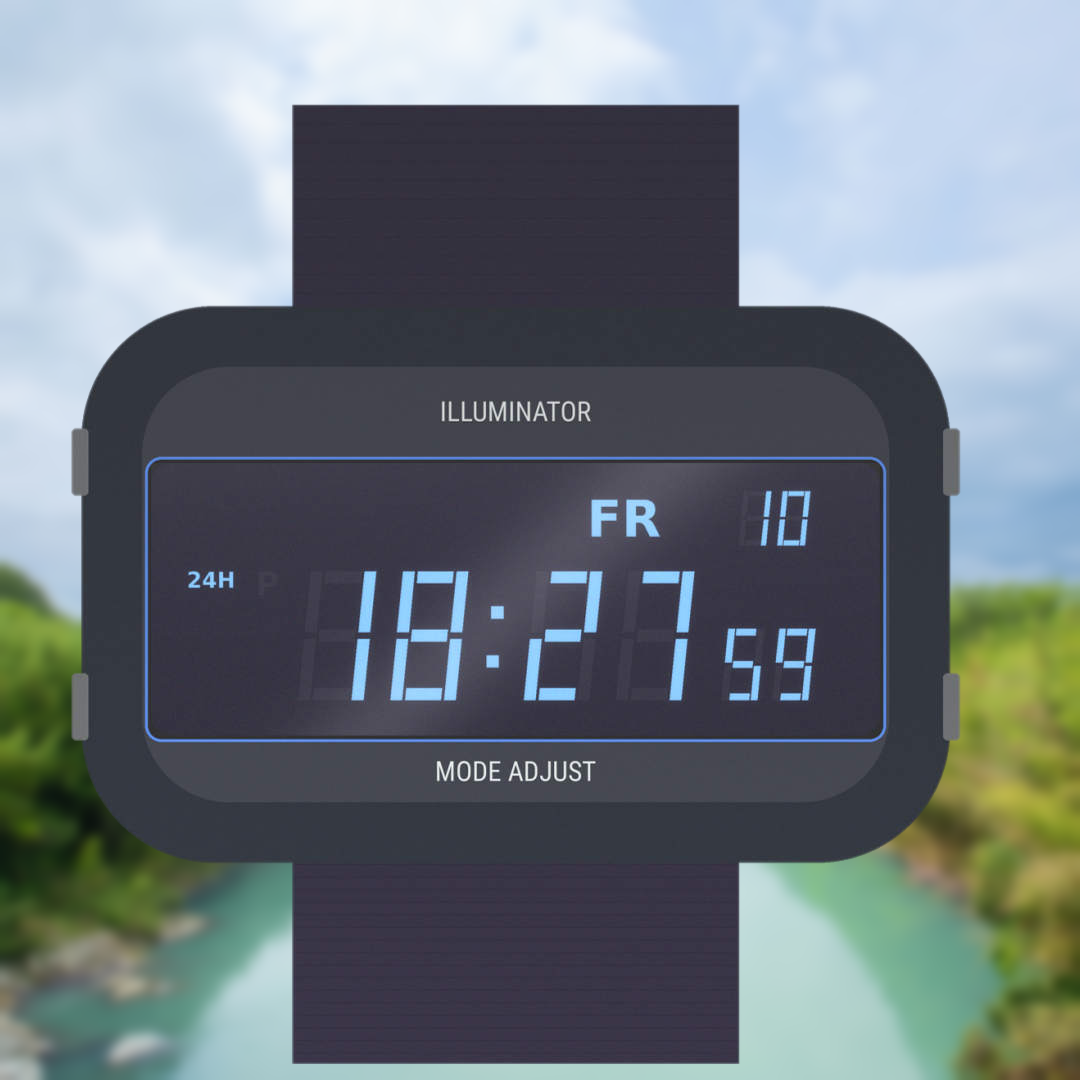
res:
h=18 m=27 s=59
